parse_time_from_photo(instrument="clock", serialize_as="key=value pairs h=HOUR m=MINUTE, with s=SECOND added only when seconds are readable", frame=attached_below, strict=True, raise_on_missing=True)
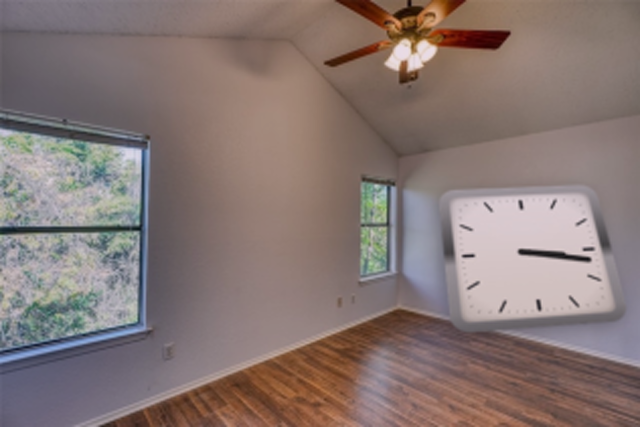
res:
h=3 m=17
